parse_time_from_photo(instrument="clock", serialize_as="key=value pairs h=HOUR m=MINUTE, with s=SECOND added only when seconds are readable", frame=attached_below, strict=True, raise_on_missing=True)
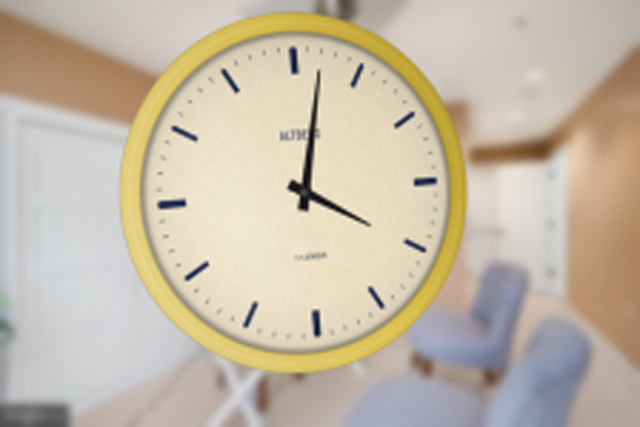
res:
h=4 m=2
